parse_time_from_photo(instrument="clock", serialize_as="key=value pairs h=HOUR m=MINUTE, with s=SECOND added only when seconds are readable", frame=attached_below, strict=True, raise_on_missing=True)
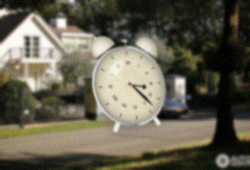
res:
h=3 m=23
